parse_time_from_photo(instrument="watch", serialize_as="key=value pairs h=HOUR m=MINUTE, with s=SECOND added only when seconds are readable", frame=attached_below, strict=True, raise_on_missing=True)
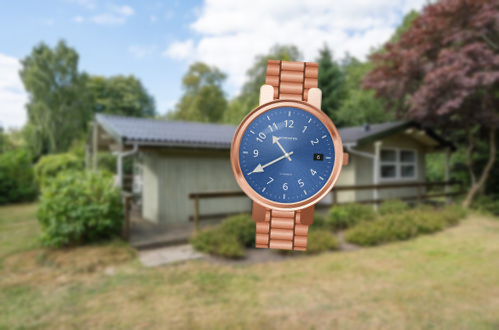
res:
h=10 m=40
